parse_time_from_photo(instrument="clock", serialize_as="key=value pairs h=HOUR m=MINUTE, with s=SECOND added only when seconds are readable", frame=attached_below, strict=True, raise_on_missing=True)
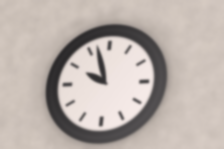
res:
h=9 m=57
